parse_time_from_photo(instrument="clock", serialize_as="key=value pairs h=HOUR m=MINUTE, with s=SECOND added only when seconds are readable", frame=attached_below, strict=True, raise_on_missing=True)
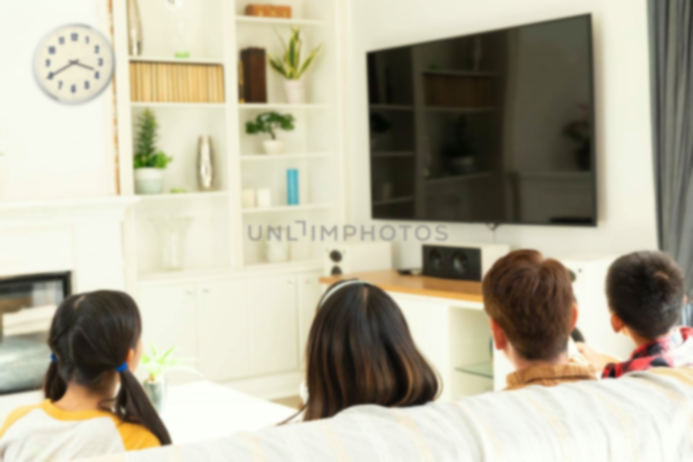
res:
h=3 m=40
